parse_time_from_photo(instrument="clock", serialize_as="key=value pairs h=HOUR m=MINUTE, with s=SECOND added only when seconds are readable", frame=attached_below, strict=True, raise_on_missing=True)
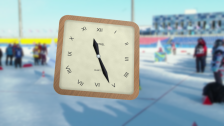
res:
h=11 m=26
